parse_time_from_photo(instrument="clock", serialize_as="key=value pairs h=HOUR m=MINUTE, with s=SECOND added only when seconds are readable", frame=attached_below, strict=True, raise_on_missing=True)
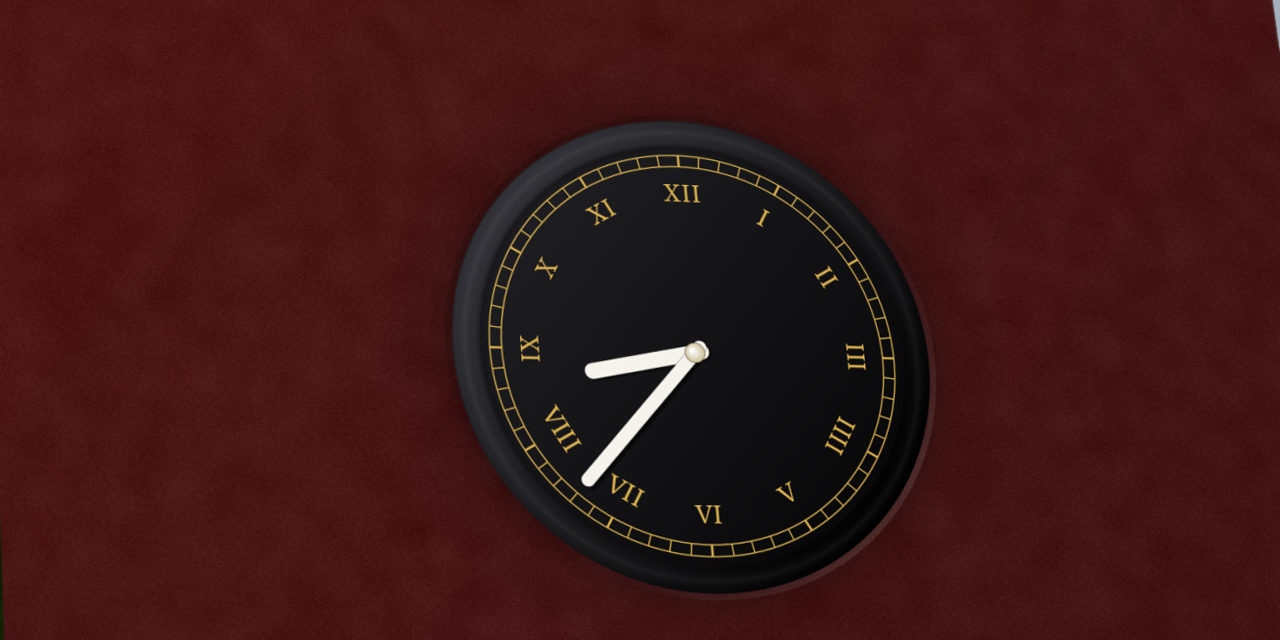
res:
h=8 m=37
